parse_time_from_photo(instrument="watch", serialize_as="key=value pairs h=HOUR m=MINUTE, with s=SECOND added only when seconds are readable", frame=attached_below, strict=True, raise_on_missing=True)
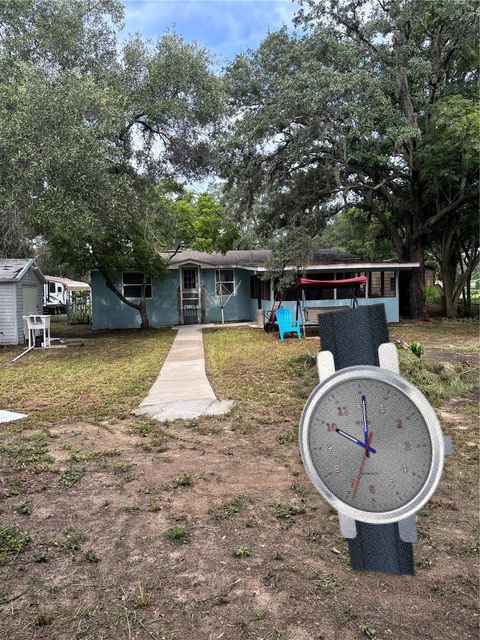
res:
h=10 m=0 s=34
